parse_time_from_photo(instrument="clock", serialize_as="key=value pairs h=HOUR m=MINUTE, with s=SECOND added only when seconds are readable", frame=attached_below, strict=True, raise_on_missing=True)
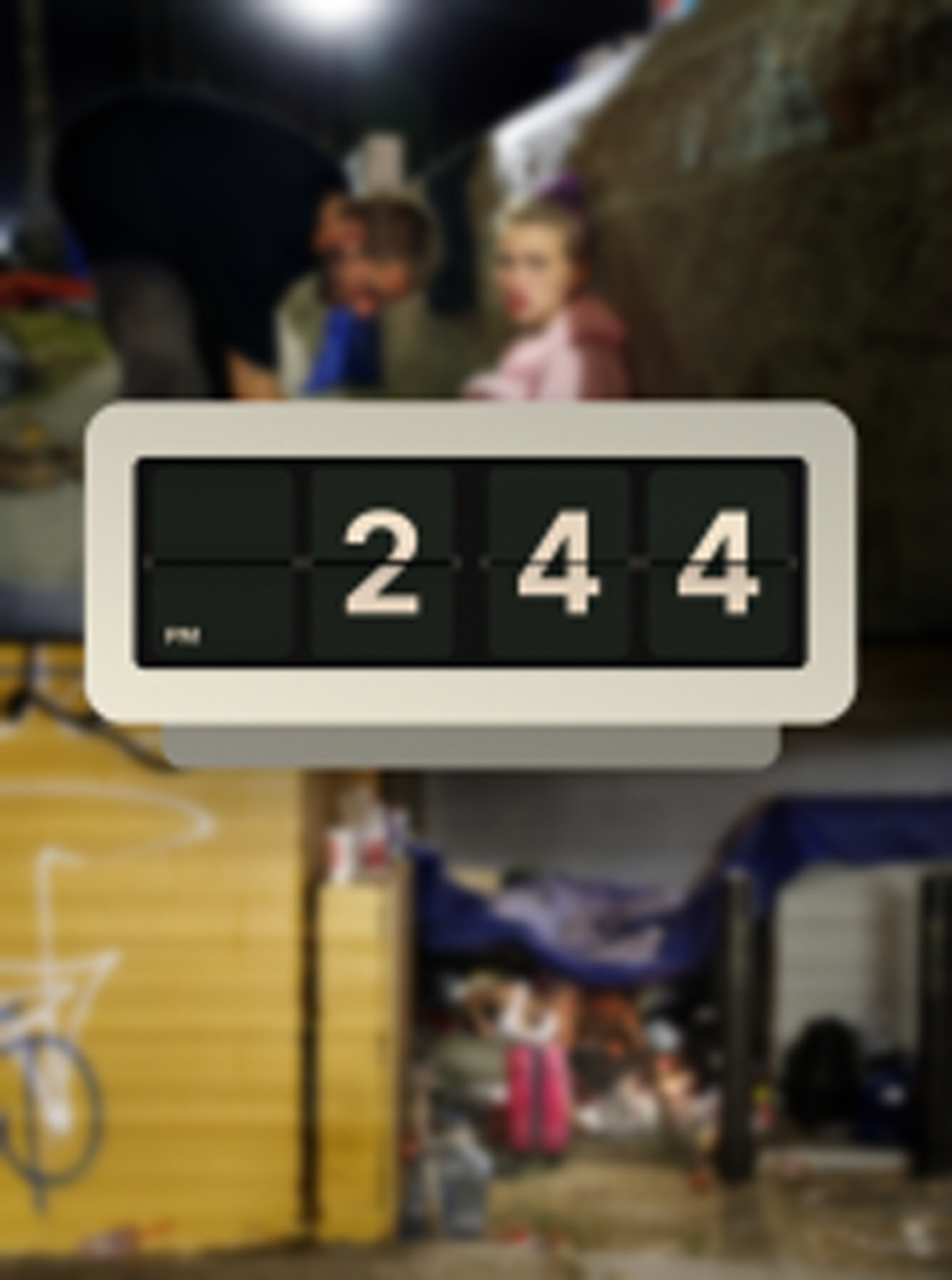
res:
h=2 m=44
